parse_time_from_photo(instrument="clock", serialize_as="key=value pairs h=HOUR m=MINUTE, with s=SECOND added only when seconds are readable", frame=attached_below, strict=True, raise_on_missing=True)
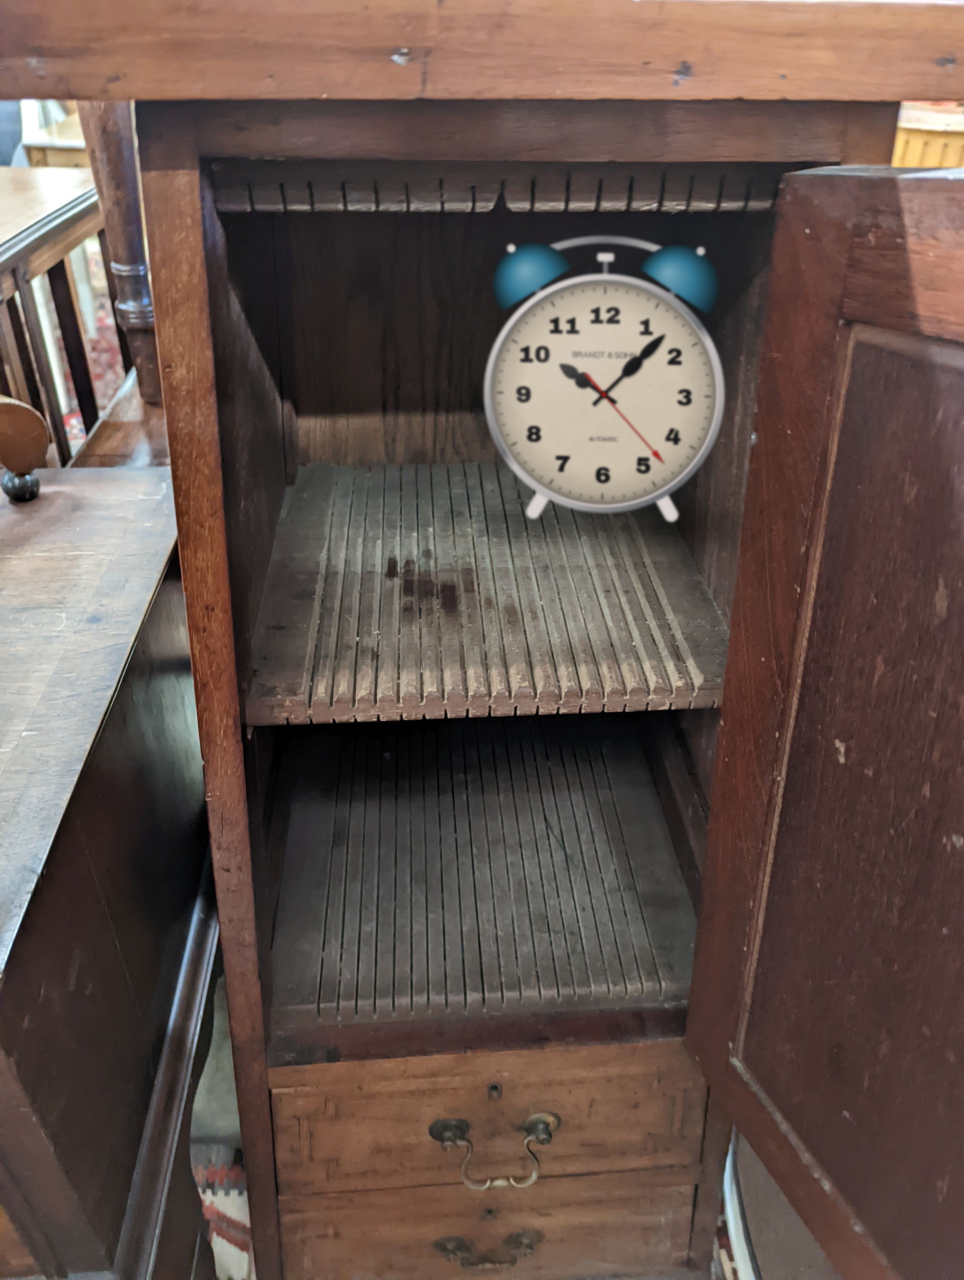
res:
h=10 m=7 s=23
